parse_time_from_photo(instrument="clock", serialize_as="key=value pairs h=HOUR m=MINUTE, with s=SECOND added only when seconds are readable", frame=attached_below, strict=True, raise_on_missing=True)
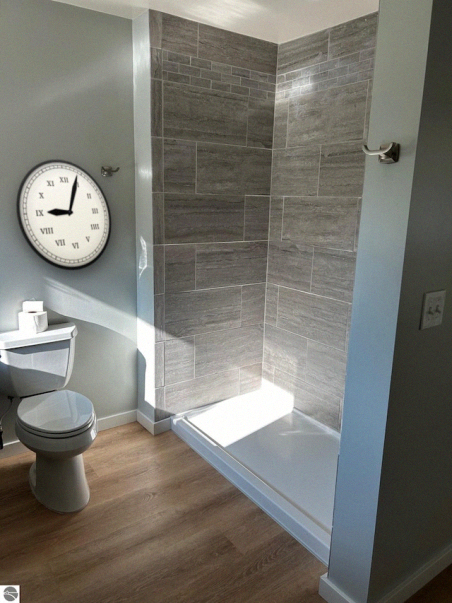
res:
h=9 m=4
